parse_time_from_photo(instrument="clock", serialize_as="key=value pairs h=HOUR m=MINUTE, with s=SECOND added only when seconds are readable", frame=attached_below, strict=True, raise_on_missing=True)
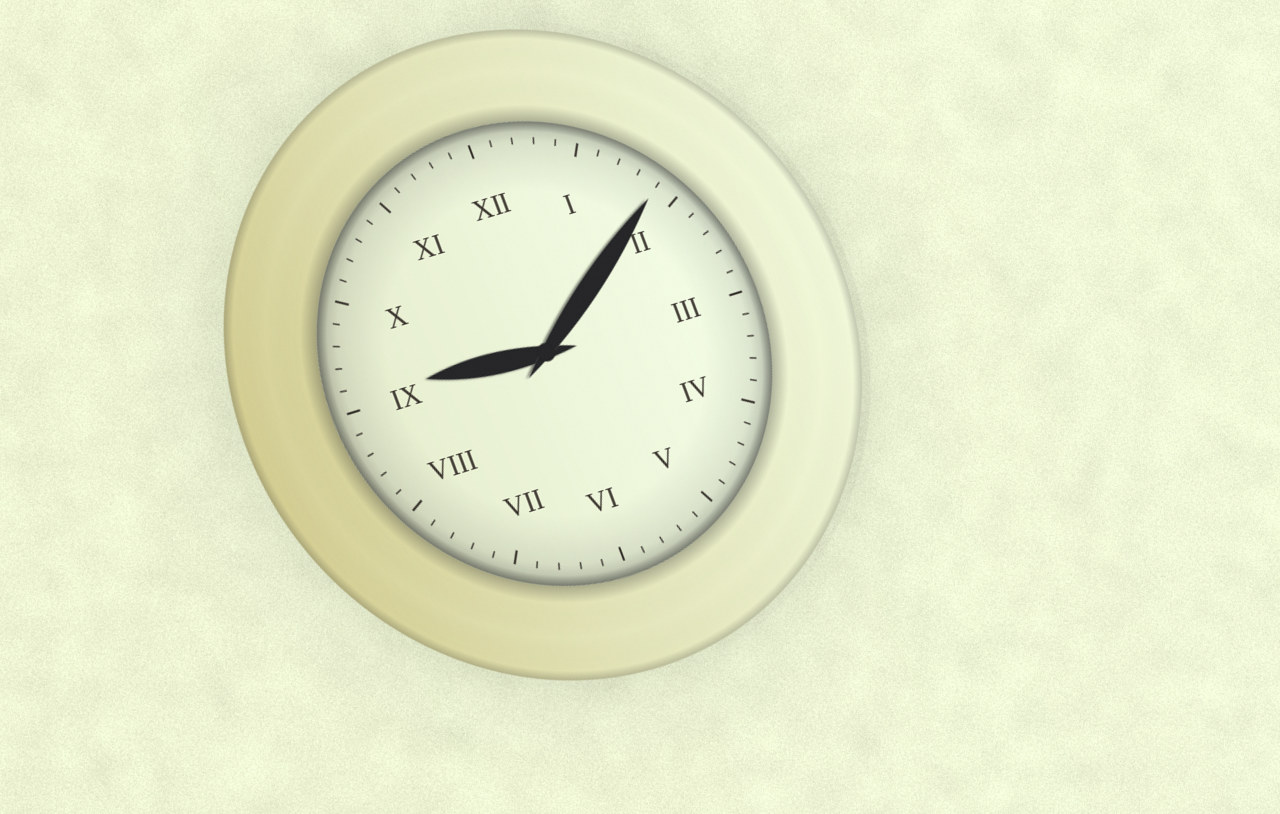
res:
h=9 m=9
